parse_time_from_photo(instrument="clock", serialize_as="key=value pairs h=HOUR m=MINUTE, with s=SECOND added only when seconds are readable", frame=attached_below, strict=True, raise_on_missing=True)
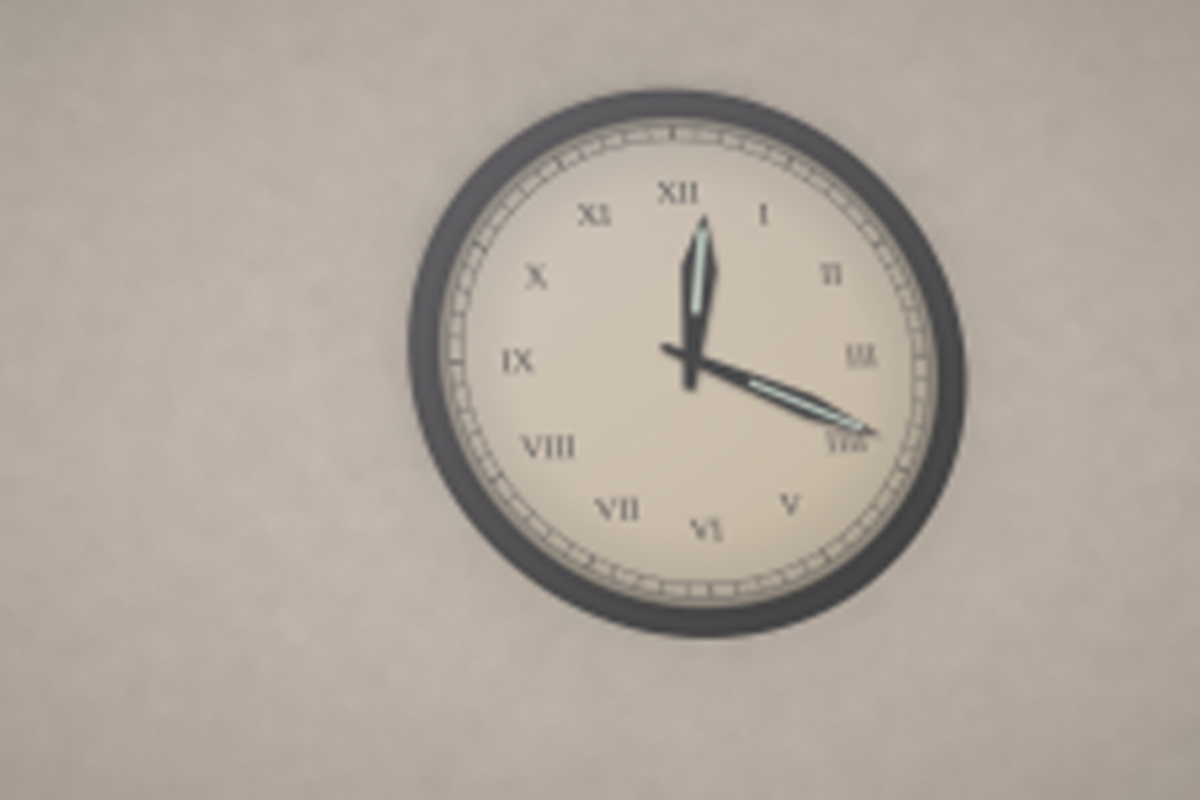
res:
h=12 m=19
